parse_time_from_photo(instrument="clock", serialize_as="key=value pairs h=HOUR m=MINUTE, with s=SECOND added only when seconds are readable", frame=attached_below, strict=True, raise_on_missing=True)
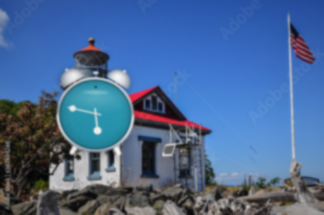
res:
h=5 m=47
